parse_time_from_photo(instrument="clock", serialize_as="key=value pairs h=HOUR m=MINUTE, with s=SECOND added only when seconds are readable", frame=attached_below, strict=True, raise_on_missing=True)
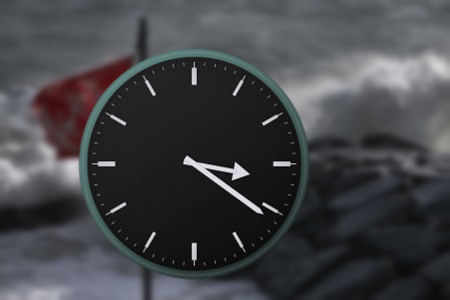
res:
h=3 m=21
